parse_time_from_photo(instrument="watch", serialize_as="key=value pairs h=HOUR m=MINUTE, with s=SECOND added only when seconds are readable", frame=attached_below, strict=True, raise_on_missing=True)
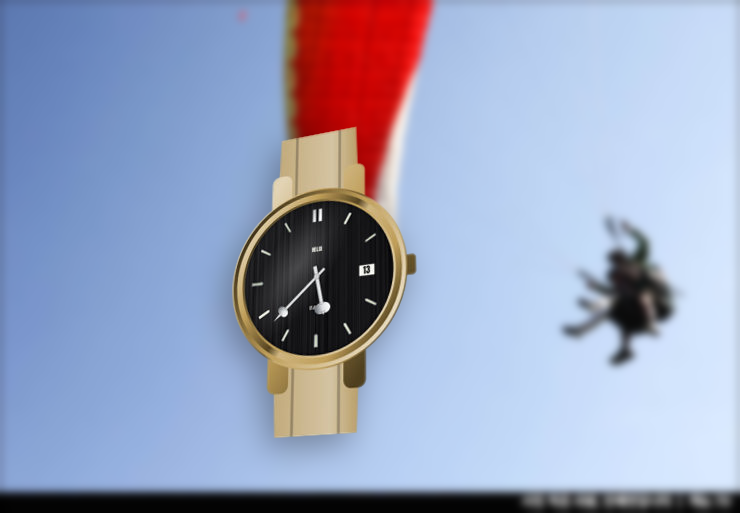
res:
h=5 m=38
